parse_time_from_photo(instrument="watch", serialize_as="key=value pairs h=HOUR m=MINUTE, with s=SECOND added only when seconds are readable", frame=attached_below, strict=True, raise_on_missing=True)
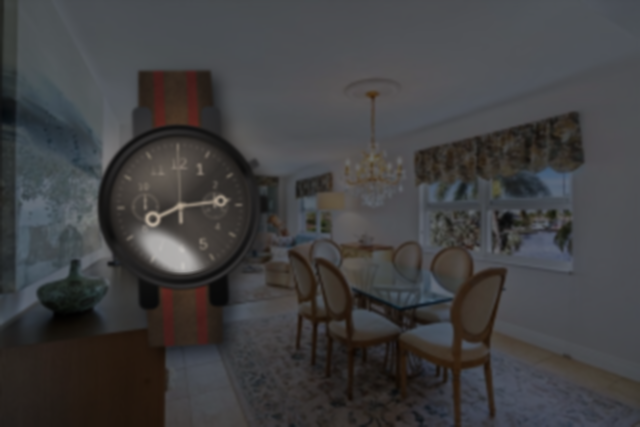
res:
h=8 m=14
